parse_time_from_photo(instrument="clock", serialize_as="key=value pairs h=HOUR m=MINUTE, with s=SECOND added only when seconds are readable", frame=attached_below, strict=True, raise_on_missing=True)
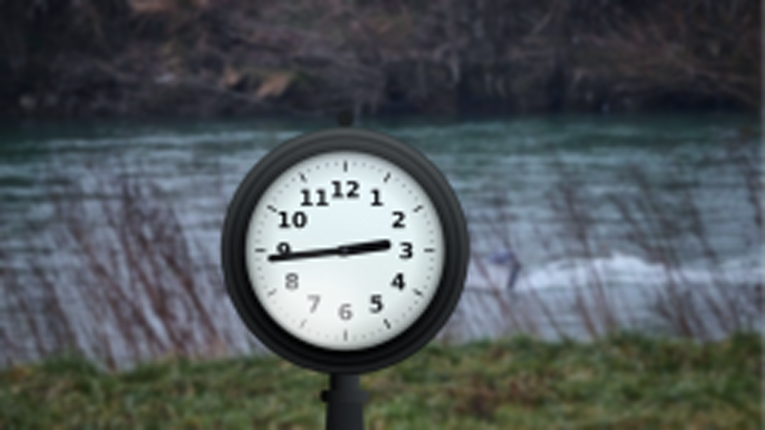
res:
h=2 m=44
